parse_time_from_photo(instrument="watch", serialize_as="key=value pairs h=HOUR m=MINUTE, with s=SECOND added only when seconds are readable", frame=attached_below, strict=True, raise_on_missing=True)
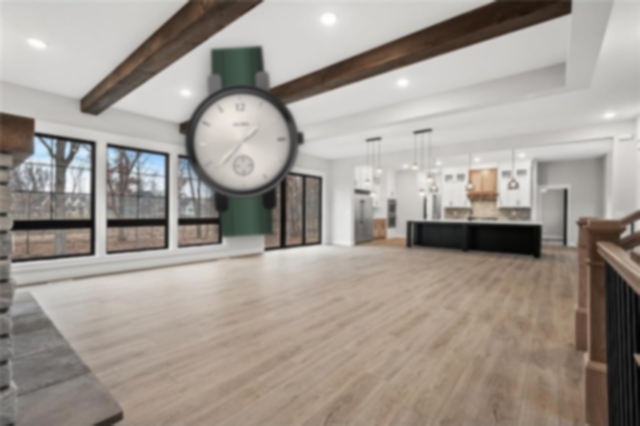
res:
h=1 m=38
